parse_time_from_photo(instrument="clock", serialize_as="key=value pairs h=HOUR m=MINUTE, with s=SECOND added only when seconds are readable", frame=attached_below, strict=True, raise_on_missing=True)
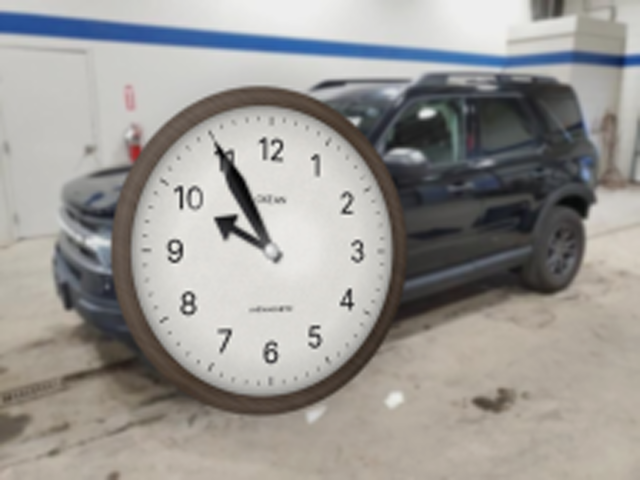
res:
h=9 m=55
